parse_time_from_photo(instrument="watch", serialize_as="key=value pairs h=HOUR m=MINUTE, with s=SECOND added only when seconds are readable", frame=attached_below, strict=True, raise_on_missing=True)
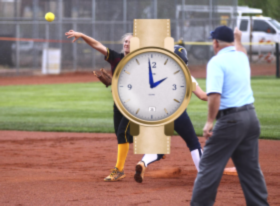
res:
h=1 m=59
